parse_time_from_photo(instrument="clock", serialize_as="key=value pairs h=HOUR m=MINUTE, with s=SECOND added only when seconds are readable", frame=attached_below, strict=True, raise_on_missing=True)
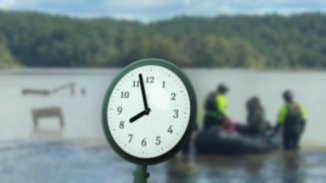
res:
h=7 m=57
